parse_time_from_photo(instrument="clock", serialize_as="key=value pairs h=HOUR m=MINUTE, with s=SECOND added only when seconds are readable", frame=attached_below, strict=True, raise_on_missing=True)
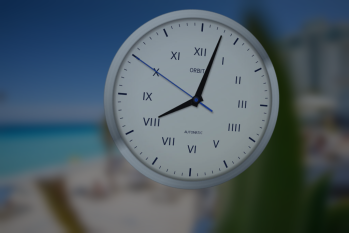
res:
h=8 m=2 s=50
